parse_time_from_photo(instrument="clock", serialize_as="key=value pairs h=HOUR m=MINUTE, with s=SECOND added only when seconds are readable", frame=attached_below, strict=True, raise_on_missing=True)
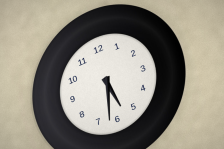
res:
h=5 m=32
